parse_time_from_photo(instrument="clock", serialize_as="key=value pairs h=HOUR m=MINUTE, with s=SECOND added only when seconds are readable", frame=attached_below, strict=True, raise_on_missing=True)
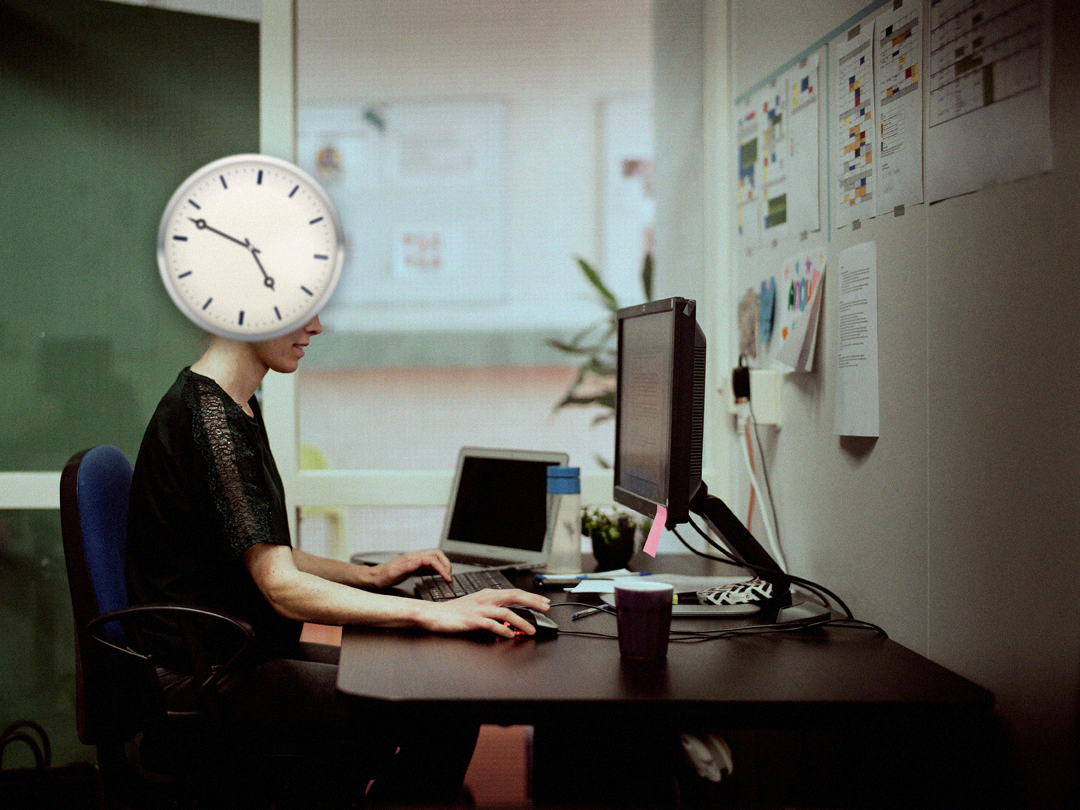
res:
h=4 m=48
